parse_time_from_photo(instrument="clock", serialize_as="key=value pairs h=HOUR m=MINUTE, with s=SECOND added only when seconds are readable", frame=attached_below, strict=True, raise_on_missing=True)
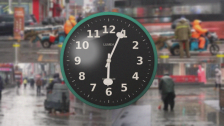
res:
h=6 m=4
